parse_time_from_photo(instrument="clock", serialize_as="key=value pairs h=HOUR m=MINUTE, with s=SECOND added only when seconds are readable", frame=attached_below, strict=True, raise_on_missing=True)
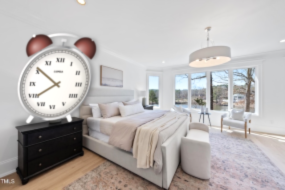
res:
h=7 m=51
